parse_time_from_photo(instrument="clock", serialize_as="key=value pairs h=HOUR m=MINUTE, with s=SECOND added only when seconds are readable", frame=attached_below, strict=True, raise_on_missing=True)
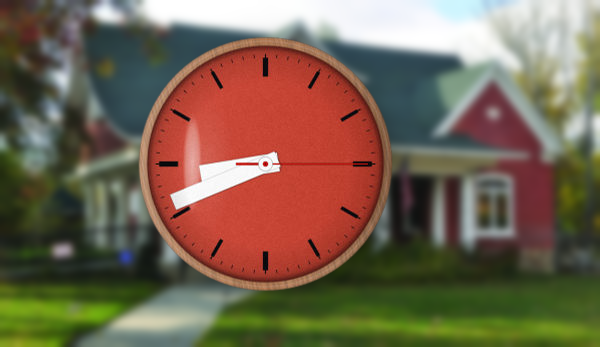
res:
h=8 m=41 s=15
